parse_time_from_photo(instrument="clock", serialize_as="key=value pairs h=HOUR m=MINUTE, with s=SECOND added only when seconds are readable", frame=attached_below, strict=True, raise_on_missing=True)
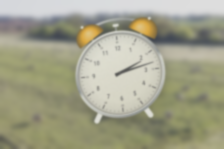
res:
h=2 m=13
